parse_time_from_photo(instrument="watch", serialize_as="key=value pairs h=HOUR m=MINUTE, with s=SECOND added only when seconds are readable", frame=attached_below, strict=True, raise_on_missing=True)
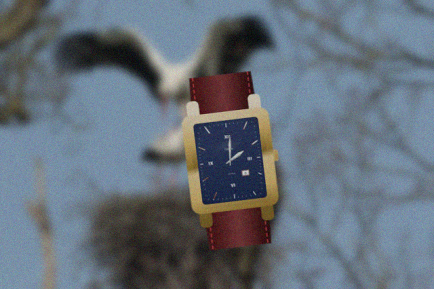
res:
h=2 m=1
